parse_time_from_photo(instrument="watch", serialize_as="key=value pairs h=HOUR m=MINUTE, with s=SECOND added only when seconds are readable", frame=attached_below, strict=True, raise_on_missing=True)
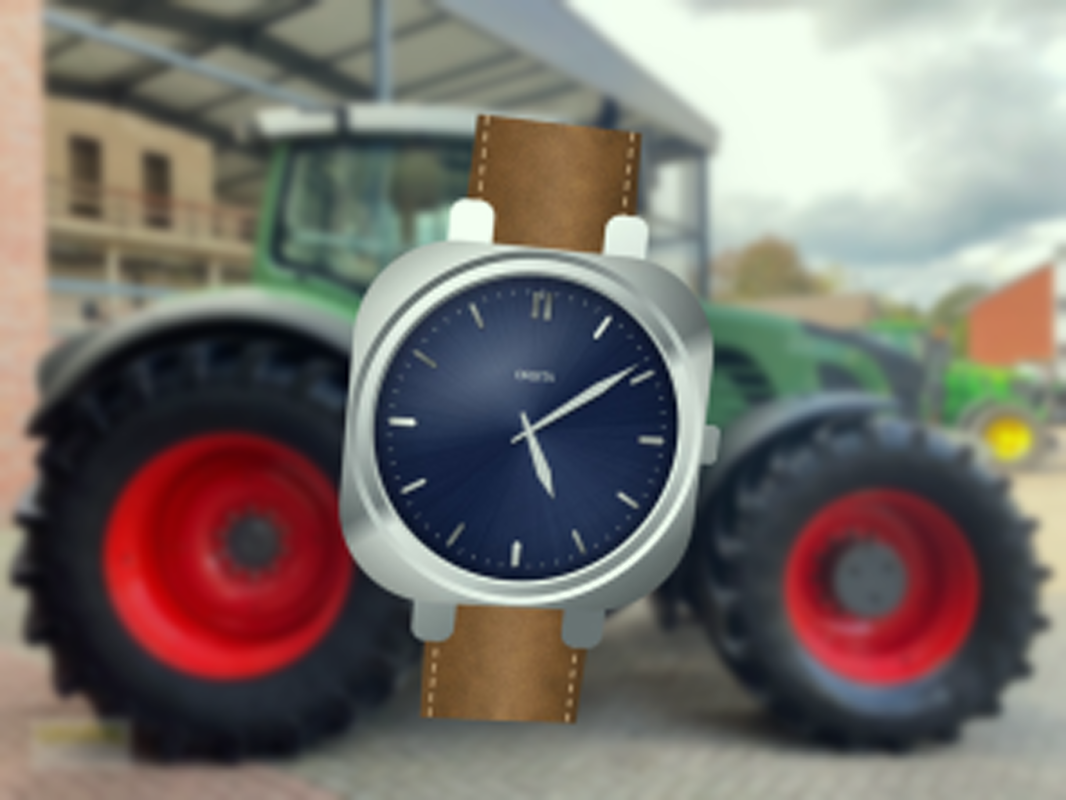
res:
h=5 m=9
